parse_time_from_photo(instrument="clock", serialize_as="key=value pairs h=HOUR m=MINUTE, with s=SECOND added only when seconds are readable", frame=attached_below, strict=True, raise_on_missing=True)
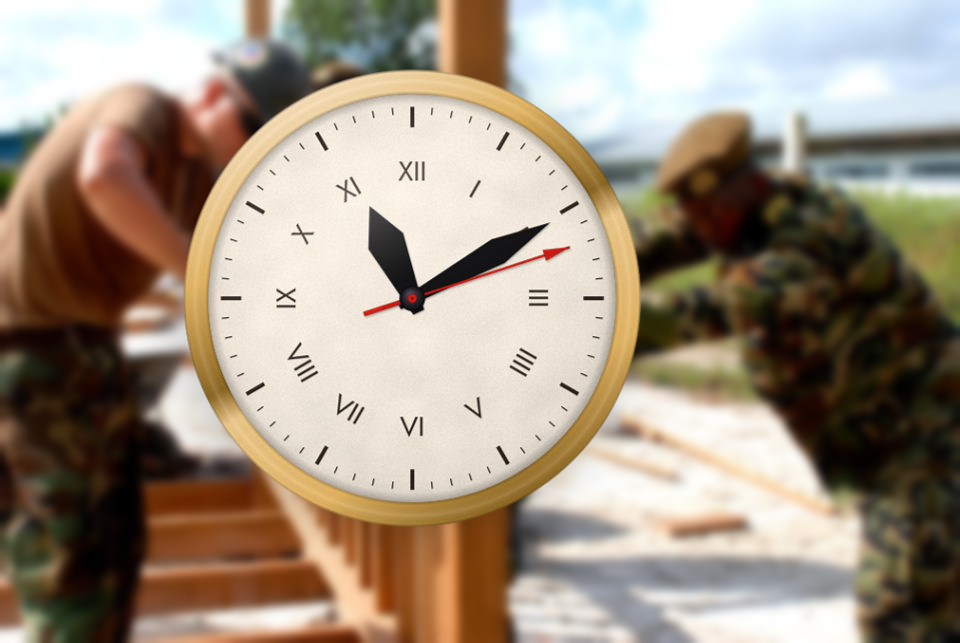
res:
h=11 m=10 s=12
